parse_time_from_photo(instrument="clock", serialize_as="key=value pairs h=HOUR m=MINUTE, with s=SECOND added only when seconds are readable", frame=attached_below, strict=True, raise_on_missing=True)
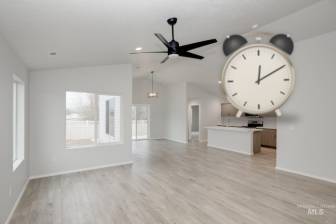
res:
h=12 m=10
